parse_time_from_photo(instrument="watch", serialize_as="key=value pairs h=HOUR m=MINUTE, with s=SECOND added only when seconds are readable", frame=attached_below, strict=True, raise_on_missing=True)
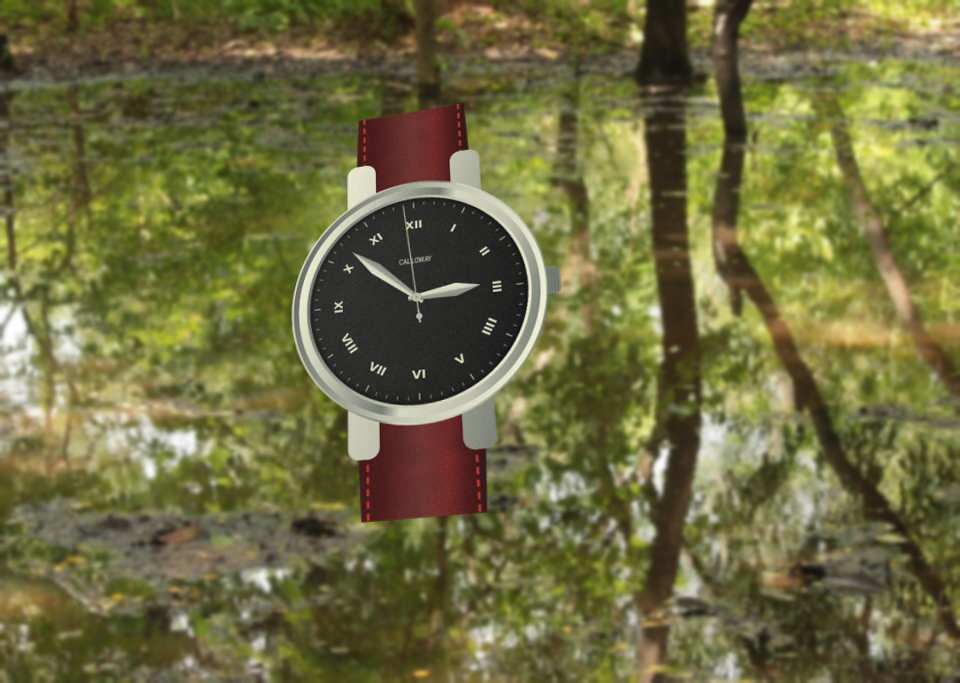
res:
h=2 m=51 s=59
